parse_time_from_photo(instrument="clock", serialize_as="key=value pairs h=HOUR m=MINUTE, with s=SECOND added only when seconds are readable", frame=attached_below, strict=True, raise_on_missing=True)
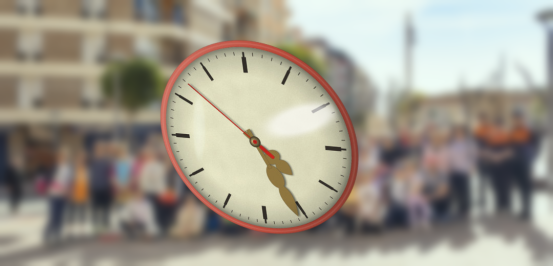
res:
h=4 m=25 s=52
